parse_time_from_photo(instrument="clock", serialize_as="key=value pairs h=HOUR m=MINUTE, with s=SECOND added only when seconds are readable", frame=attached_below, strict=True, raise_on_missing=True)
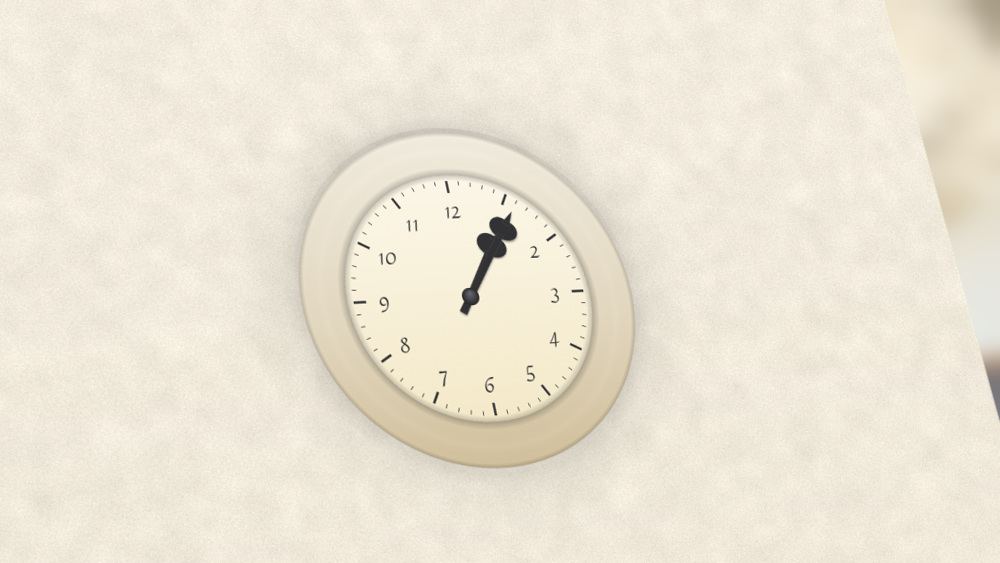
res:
h=1 m=6
